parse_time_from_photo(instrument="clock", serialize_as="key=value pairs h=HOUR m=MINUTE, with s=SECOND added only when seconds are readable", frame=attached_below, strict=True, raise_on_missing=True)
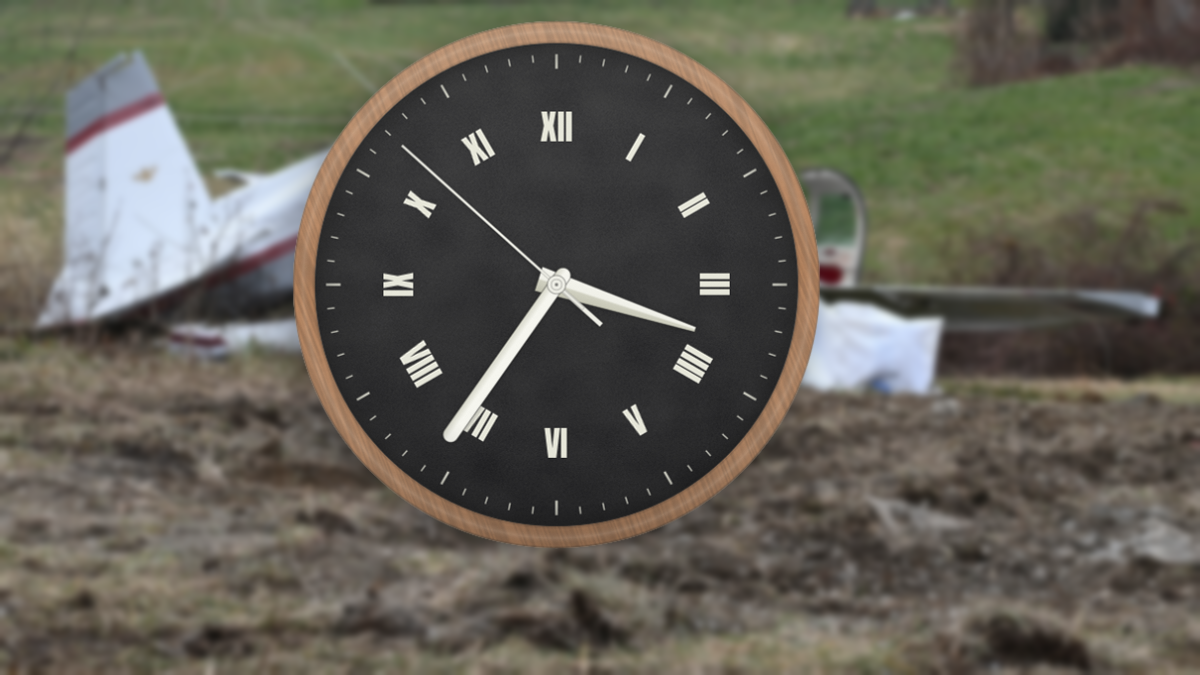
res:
h=3 m=35 s=52
